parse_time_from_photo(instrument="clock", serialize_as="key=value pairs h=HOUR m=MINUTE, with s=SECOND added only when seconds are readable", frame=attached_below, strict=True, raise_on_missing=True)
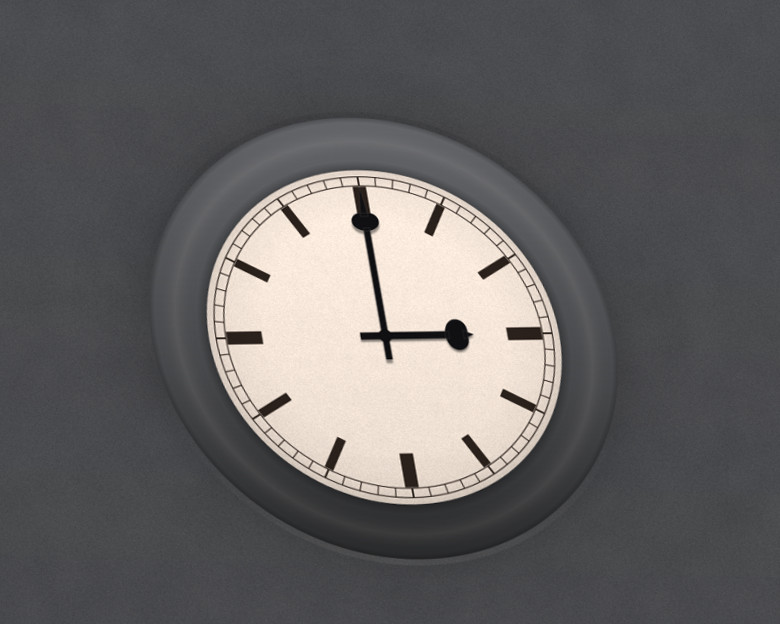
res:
h=3 m=0
